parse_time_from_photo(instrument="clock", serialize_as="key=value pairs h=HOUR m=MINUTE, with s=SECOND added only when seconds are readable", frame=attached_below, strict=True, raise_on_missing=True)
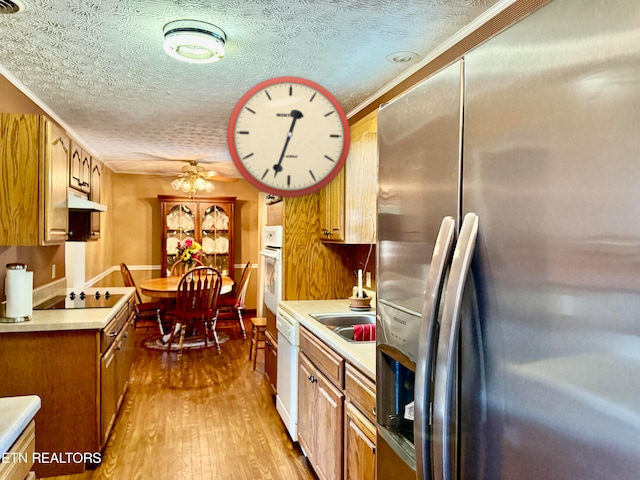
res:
h=12 m=33
